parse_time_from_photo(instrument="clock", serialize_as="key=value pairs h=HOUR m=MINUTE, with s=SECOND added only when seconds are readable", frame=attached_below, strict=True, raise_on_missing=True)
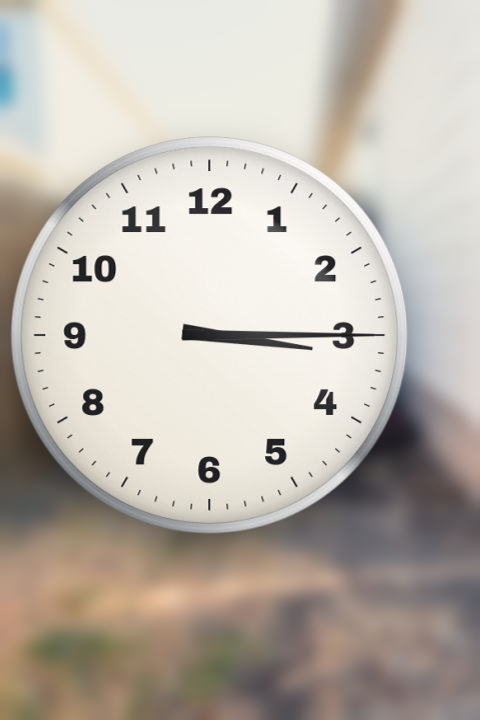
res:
h=3 m=15
